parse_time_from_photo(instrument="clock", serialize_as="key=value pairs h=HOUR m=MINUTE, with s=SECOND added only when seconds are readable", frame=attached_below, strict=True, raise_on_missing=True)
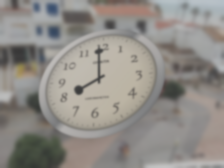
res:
h=7 m=59
